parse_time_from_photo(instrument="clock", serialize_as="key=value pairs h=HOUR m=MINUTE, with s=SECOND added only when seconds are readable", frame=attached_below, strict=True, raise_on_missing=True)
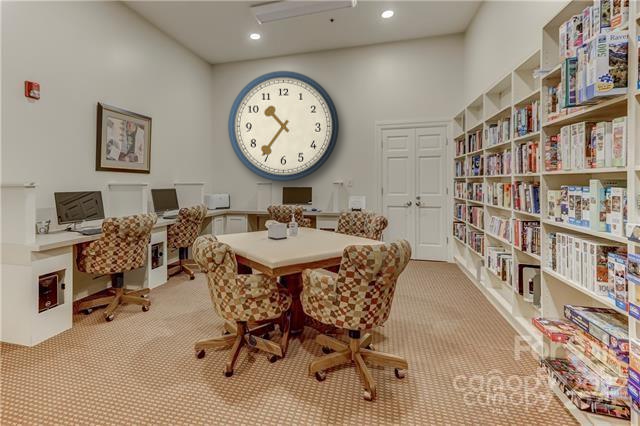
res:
h=10 m=36
